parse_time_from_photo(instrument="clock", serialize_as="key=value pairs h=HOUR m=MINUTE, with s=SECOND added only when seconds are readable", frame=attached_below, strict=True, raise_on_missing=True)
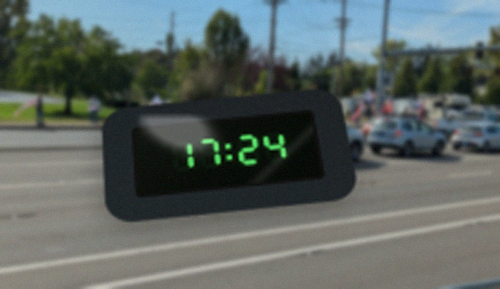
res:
h=17 m=24
